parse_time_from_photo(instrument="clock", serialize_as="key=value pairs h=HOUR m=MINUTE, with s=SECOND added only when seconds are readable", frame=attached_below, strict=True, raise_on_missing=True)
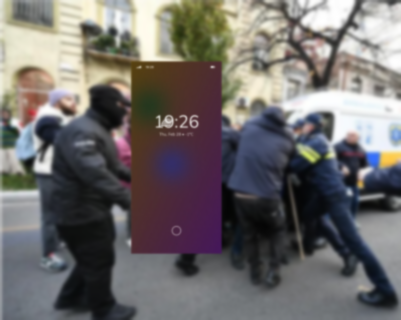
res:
h=19 m=26
